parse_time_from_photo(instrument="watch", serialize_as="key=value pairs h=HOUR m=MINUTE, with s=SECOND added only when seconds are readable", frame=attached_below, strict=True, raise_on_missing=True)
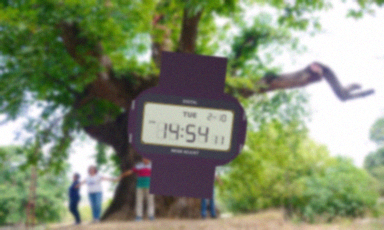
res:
h=14 m=54
